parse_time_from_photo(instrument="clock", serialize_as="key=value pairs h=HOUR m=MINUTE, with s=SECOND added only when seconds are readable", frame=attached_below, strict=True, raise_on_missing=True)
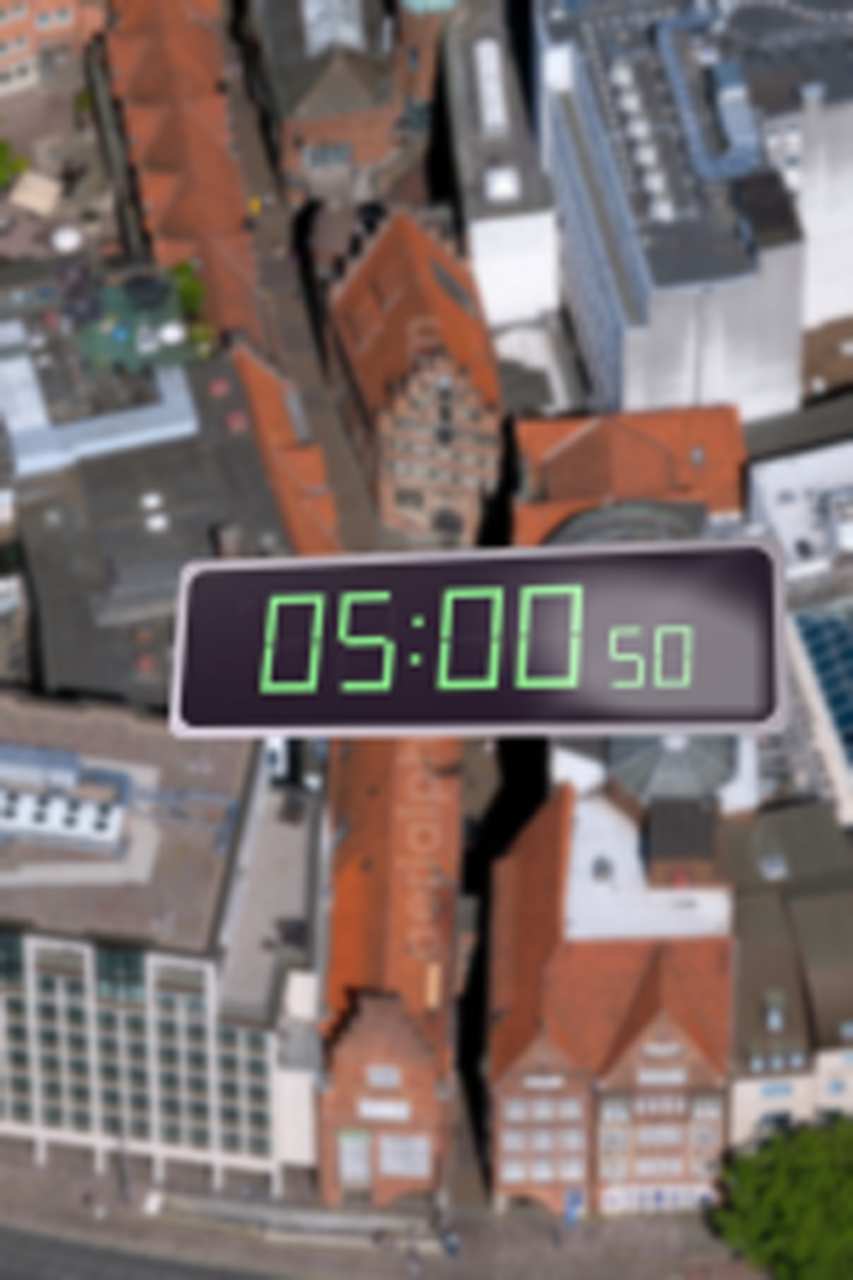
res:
h=5 m=0 s=50
